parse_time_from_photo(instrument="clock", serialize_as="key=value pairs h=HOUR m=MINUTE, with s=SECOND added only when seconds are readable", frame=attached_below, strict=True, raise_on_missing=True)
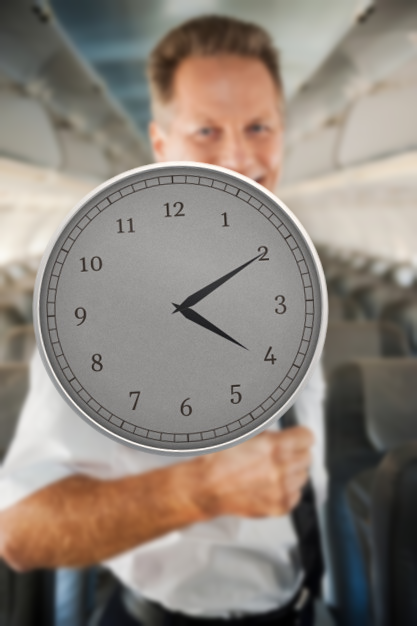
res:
h=4 m=10
